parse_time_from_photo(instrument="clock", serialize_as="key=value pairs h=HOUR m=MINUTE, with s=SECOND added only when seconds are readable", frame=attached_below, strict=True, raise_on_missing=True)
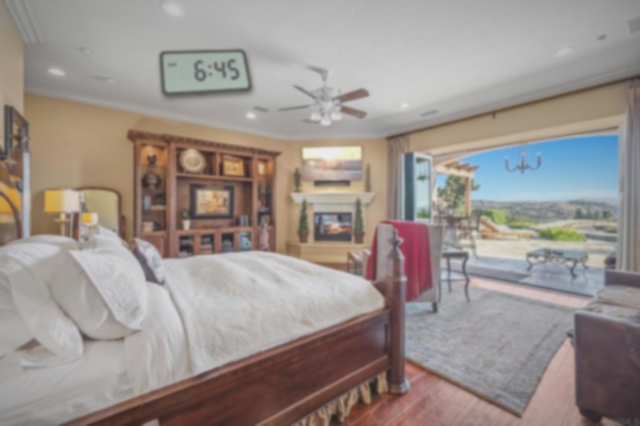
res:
h=6 m=45
